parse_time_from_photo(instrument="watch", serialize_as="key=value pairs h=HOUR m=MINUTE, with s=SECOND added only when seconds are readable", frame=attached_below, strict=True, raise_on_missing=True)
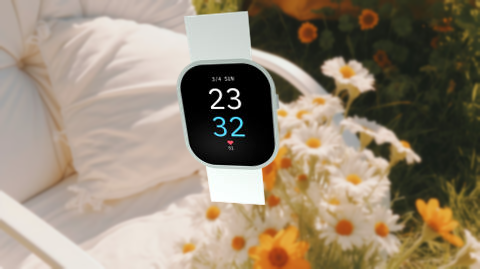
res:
h=23 m=32
